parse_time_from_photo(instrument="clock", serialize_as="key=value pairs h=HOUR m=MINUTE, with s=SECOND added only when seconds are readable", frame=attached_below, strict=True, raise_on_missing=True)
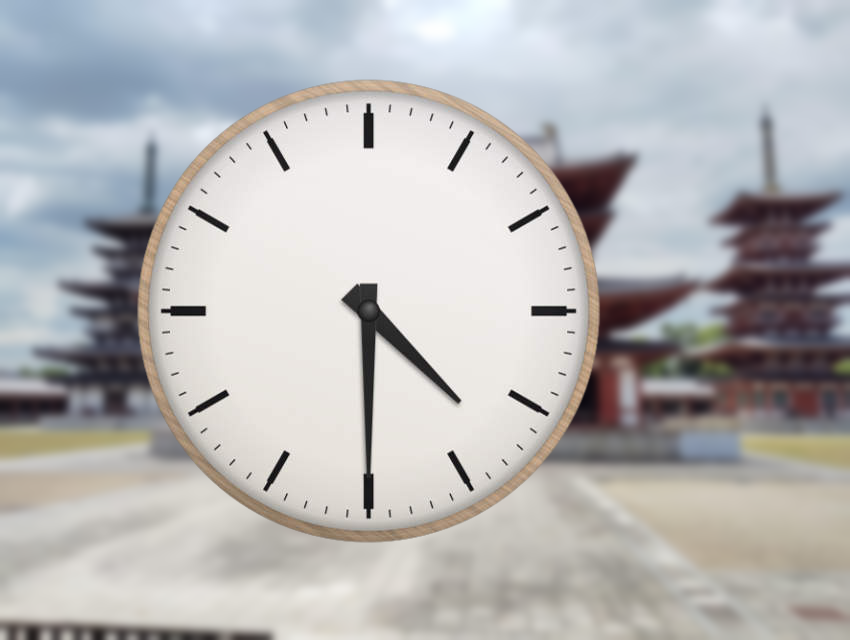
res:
h=4 m=30
